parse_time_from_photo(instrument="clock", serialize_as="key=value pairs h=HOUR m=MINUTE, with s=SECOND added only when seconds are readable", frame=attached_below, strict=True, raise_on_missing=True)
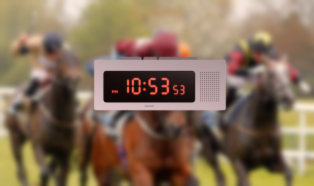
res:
h=10 m=53 s=53
